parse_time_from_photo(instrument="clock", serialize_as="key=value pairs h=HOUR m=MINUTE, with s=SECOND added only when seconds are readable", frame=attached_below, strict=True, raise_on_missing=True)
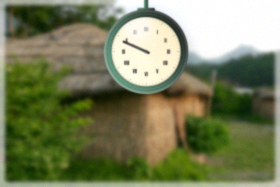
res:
h=9 m=49
